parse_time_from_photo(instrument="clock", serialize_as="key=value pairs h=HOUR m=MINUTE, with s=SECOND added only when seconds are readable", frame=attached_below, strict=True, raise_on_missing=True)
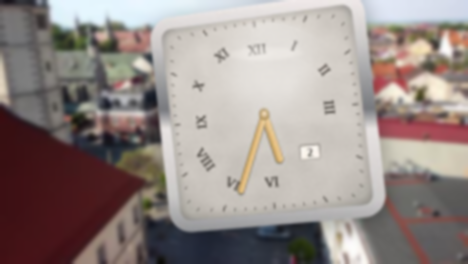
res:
h=5 m=34
